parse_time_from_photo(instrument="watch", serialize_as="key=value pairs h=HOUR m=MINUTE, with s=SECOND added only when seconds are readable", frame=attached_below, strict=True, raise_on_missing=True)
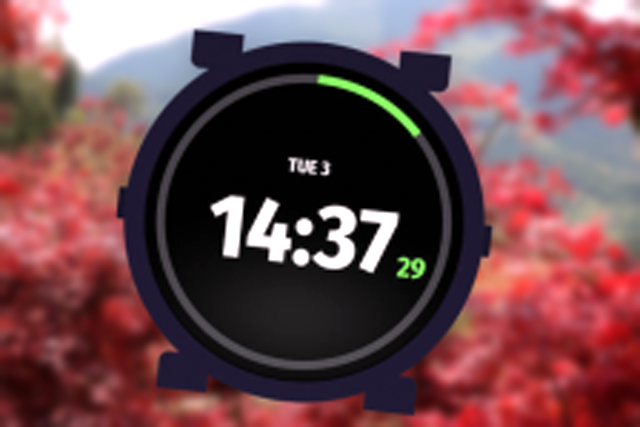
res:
h=14 m=37 s=29
